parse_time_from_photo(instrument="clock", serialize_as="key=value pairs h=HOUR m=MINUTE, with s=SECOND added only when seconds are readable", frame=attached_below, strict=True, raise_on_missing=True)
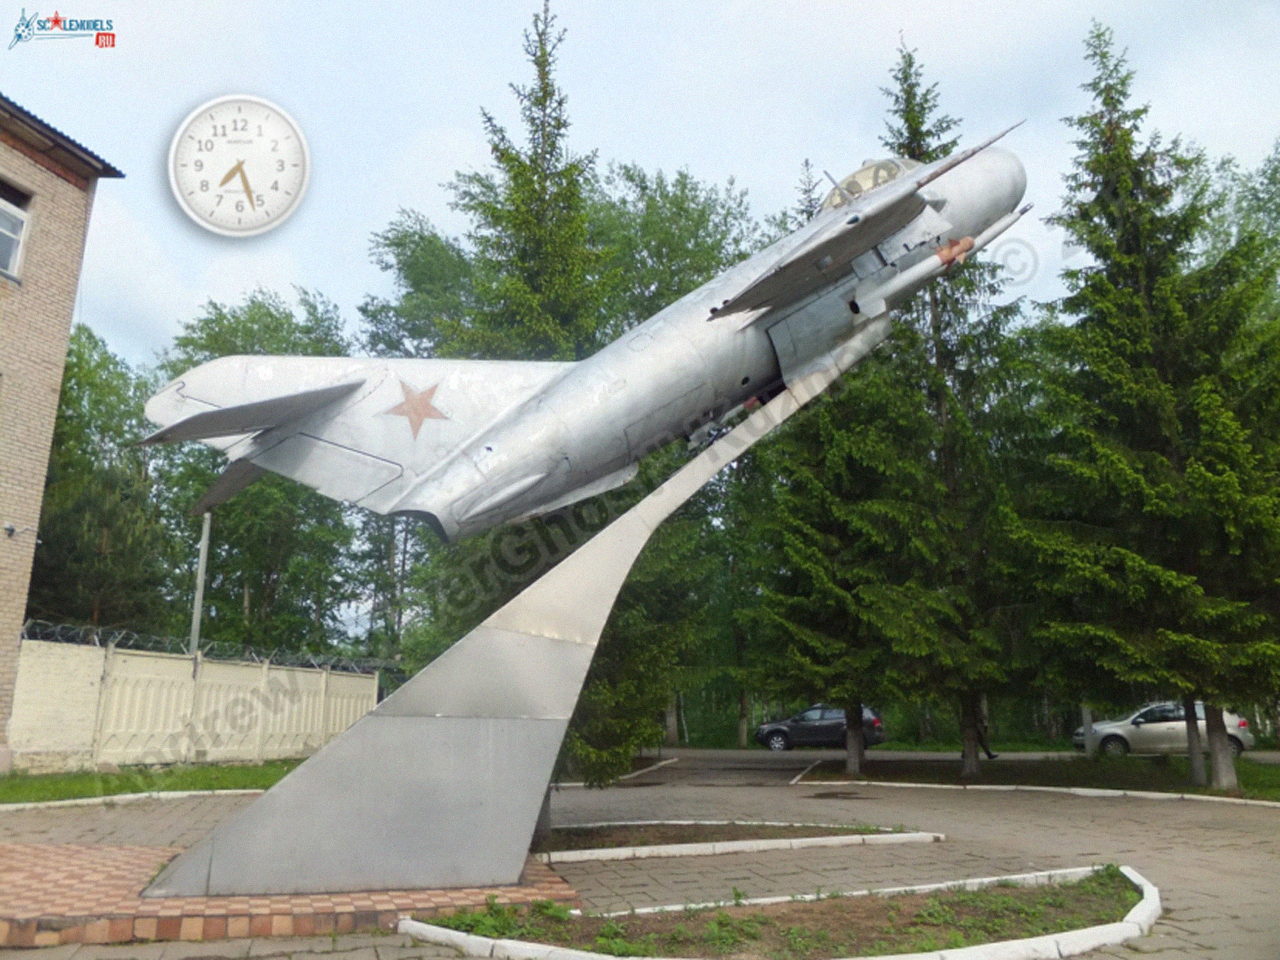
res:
h=7 m=27
